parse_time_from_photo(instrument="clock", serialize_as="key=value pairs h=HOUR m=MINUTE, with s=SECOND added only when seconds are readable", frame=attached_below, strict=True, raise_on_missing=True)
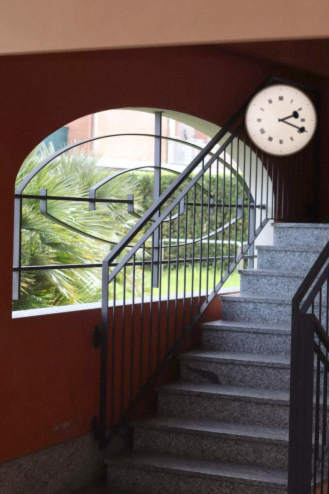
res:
h=2 m=19
